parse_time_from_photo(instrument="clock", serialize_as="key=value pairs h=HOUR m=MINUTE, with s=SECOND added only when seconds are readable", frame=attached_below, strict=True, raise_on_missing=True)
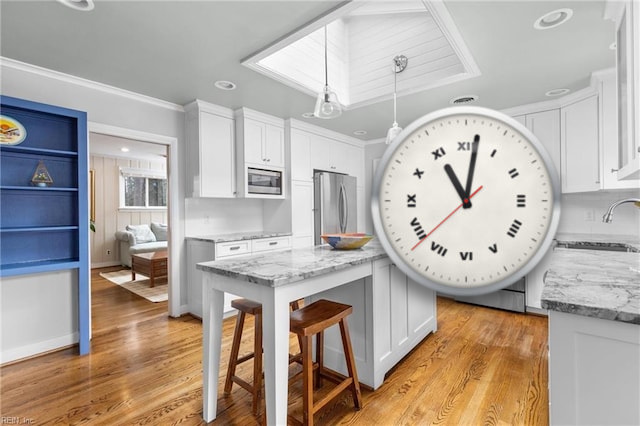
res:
h=11 m=1 s=38
